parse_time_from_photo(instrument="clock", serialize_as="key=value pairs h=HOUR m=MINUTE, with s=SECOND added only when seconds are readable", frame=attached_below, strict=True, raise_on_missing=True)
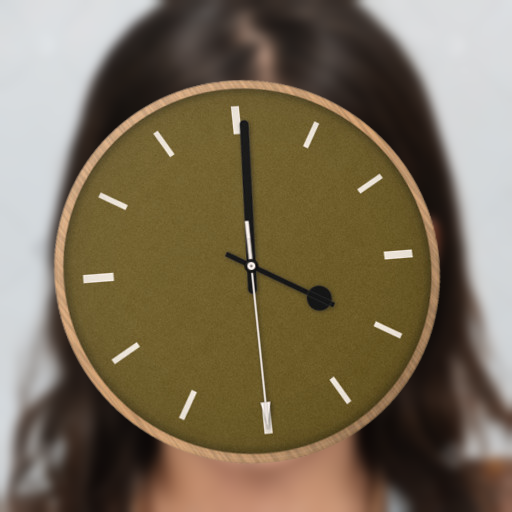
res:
h=4 m=0 s=30
